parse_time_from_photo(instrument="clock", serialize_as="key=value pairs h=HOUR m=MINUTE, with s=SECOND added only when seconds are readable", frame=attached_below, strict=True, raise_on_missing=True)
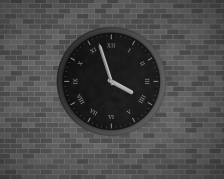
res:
h=3 m=57
